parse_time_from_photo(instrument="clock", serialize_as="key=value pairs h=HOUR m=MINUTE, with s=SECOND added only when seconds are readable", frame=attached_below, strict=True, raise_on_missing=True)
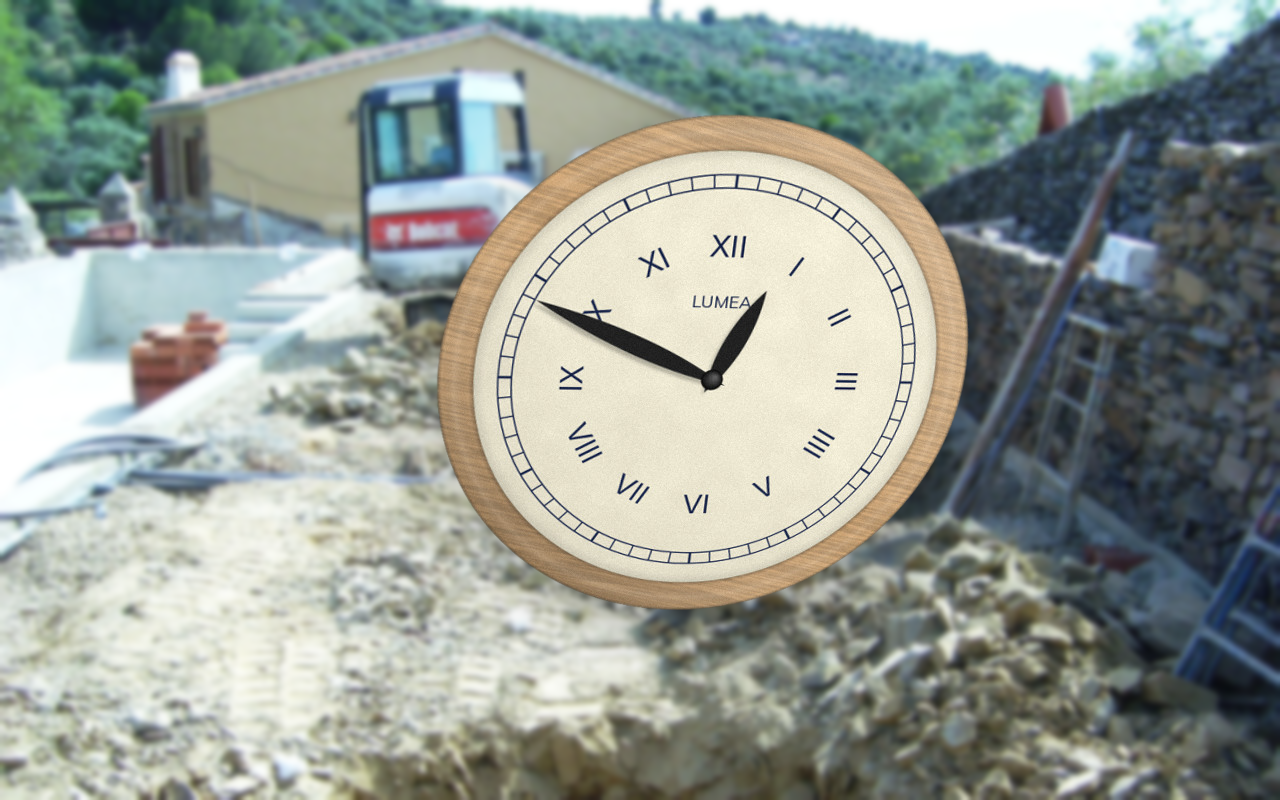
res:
h=12 m=49
